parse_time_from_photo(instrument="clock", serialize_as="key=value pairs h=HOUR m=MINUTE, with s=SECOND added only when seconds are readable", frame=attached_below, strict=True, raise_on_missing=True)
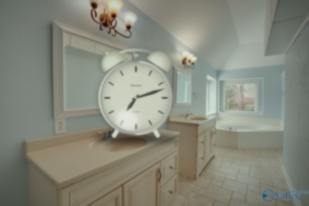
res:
h=7 m=12
